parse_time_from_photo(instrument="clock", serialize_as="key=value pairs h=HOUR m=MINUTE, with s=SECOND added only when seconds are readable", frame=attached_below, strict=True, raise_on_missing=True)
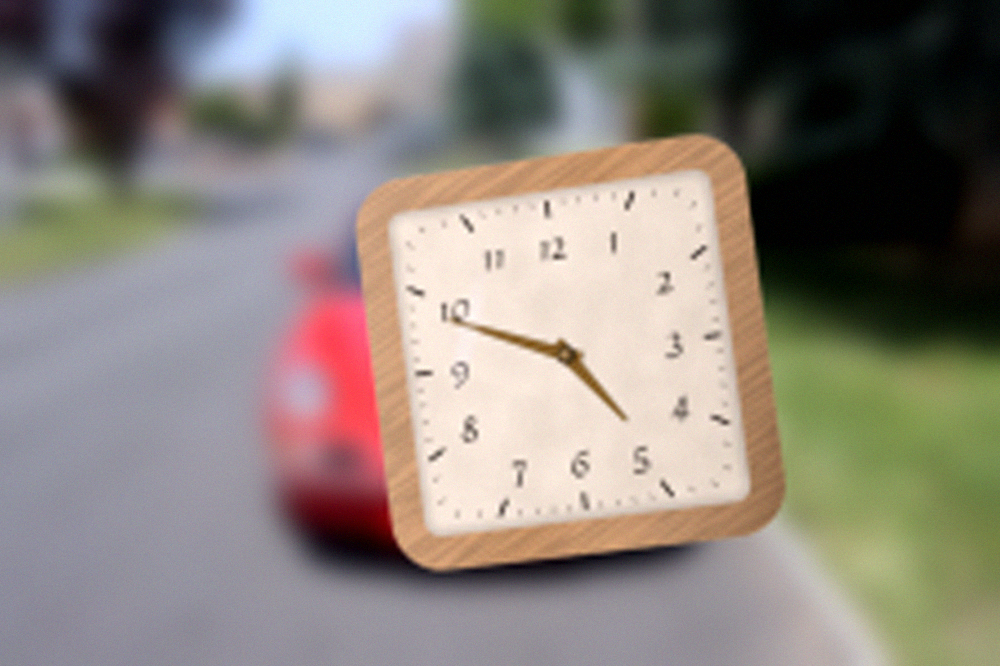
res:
h=4 m=49
